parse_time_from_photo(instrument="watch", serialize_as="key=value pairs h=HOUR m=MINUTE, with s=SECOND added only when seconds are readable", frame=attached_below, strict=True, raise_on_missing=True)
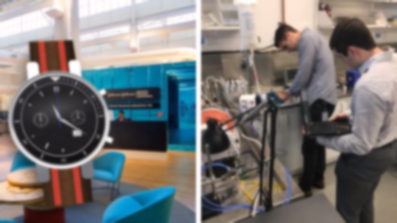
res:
h=11 m=21
